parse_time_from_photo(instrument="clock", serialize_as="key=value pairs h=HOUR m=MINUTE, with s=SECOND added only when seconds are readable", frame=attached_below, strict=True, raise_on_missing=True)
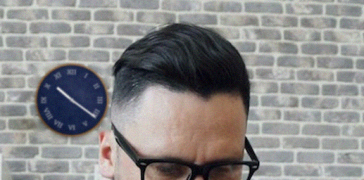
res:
h=10 m=21
